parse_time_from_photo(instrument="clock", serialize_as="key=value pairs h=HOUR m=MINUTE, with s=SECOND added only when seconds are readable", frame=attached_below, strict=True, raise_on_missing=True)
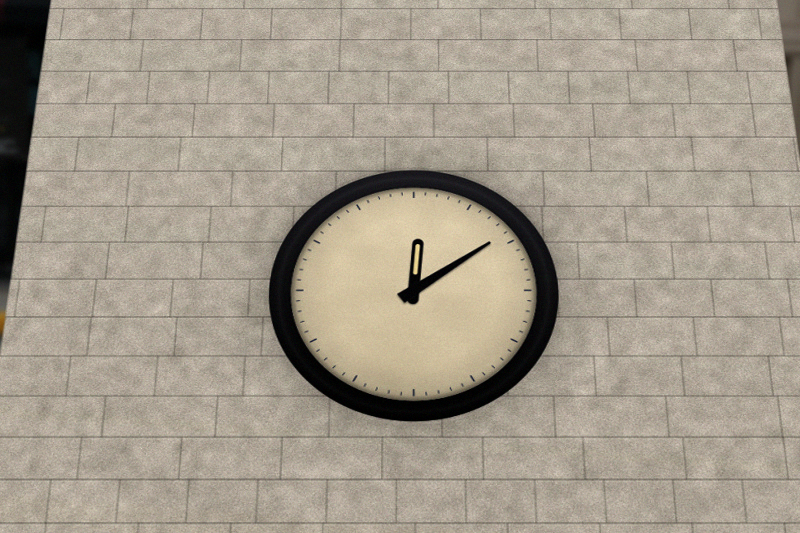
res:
h=12 m=9
